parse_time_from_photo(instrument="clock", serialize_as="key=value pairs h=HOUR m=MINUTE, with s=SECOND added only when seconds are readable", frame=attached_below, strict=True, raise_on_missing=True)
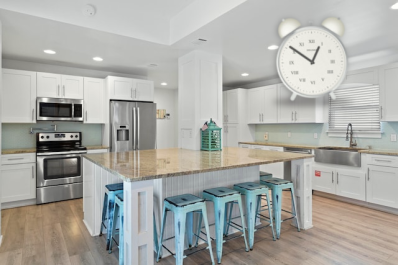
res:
h=12 m=51
